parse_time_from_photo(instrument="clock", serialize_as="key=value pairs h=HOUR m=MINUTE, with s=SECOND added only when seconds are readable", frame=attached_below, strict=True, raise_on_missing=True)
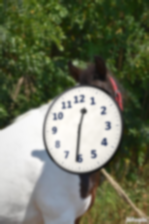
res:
h=12 m=31
